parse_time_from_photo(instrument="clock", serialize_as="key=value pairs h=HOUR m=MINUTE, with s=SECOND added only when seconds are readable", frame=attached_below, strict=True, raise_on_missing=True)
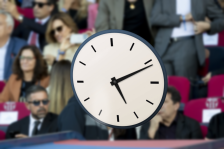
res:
h=5 m=11
